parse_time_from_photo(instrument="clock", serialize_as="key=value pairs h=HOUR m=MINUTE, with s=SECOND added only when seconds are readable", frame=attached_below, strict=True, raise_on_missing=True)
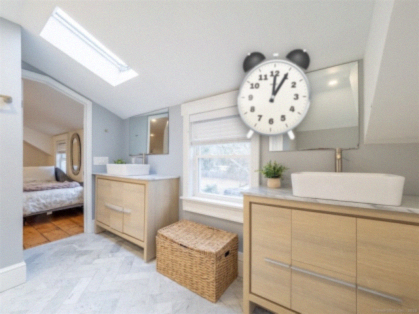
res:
h=12 m=5
